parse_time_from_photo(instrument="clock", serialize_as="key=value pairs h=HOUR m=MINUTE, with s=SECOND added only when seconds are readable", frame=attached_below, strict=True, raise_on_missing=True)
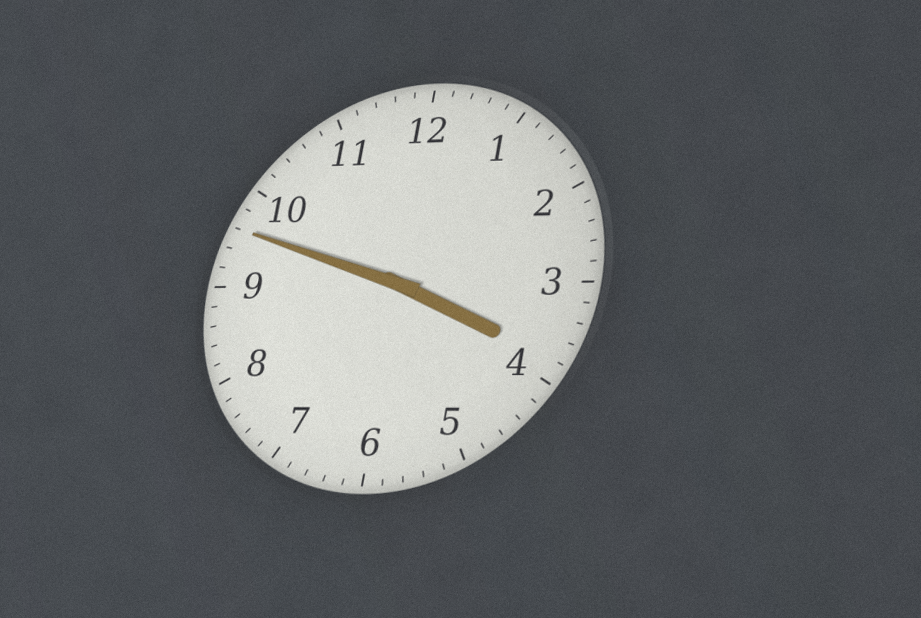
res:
h=3 m=48
